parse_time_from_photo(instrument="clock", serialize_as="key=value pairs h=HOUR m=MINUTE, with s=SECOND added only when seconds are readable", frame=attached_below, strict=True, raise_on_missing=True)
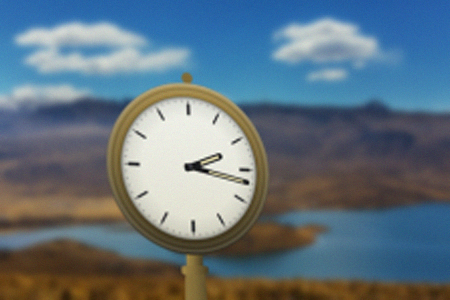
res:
h=2 m=17
